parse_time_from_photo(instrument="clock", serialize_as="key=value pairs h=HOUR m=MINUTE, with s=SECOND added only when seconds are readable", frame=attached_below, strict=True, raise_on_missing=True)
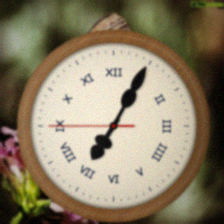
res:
h=7 m=4 s=45
